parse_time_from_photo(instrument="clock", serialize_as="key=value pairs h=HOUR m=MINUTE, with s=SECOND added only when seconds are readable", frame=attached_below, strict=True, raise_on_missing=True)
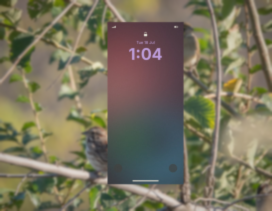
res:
h=1 m=4
